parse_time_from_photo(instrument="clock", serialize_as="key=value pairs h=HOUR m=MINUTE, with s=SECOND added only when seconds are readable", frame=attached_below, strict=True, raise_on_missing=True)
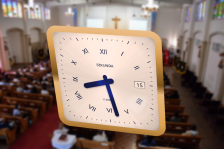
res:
h=8 m=28
